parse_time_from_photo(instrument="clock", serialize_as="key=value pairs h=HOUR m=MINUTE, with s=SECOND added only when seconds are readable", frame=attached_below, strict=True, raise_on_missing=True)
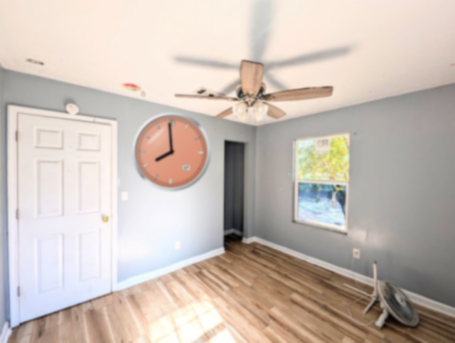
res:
h=7 m=59
